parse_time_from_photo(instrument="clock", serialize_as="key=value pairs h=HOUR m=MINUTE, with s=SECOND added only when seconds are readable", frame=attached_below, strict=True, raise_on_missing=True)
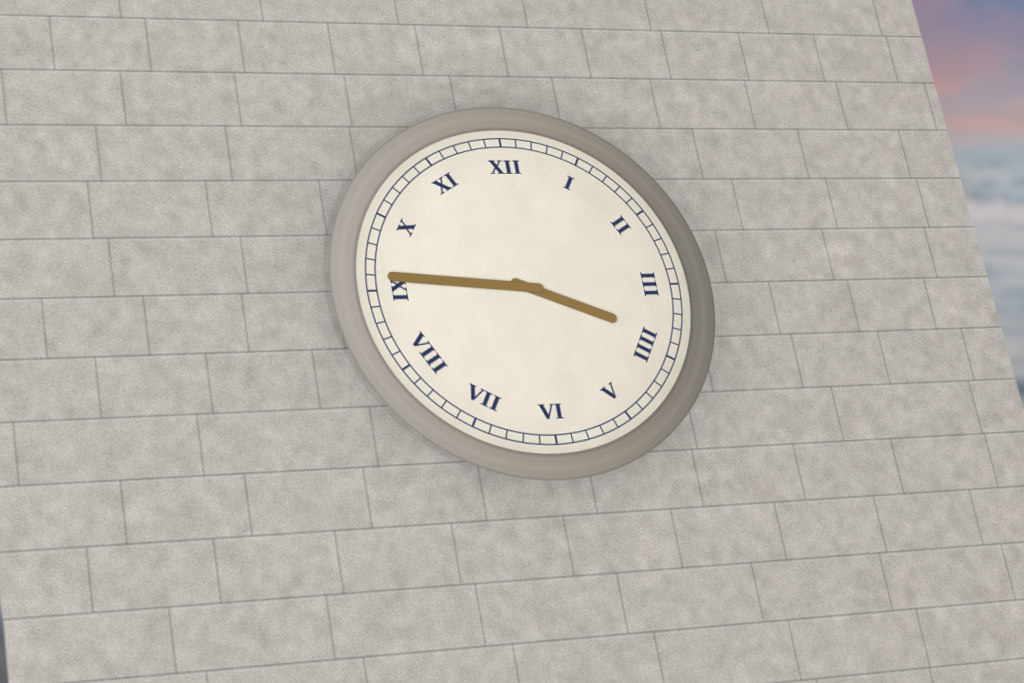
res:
h=3 m=46
